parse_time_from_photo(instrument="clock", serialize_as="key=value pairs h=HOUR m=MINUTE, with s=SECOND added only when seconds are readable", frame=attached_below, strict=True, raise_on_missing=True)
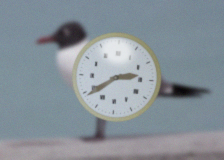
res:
h=2 m=39
